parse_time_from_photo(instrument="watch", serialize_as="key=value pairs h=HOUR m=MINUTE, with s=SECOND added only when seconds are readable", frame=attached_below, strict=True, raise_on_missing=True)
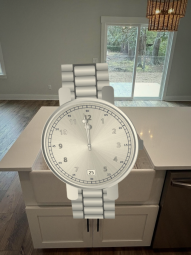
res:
h=11 m=59
